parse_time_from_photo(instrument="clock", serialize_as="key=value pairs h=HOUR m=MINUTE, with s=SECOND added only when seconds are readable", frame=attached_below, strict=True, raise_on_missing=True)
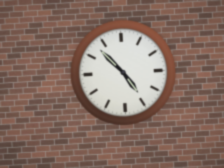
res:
h=4 m=53
